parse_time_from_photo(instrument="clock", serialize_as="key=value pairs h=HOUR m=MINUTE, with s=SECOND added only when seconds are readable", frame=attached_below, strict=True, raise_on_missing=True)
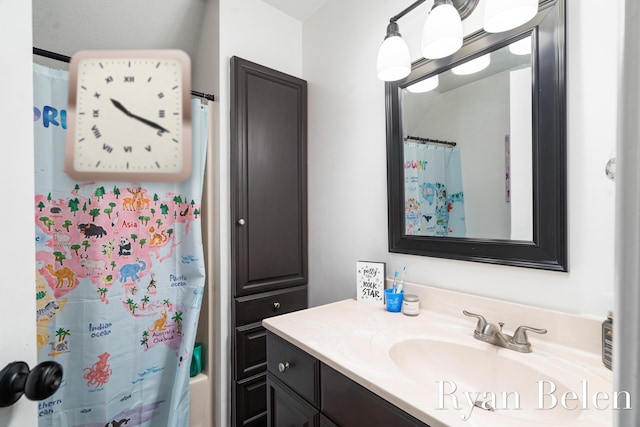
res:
h=10 m=19
